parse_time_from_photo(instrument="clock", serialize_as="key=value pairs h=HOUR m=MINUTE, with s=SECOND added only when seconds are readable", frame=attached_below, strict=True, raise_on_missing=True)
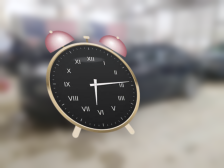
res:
h=6 m=14
